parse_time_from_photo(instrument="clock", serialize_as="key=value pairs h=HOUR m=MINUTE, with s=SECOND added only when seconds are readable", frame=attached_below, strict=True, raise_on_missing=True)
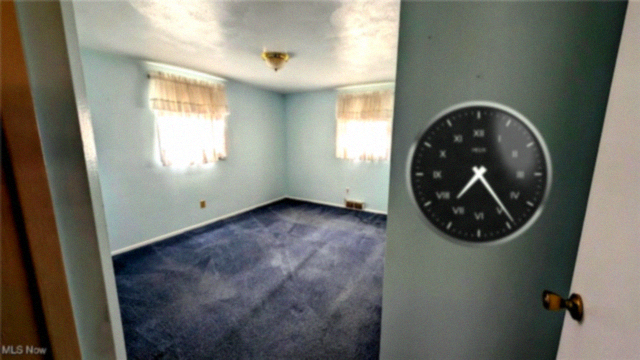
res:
h=7 m=24
